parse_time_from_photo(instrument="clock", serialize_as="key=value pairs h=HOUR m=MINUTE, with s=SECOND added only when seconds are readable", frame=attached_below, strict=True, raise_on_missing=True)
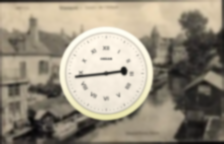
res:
h=2 m=44
